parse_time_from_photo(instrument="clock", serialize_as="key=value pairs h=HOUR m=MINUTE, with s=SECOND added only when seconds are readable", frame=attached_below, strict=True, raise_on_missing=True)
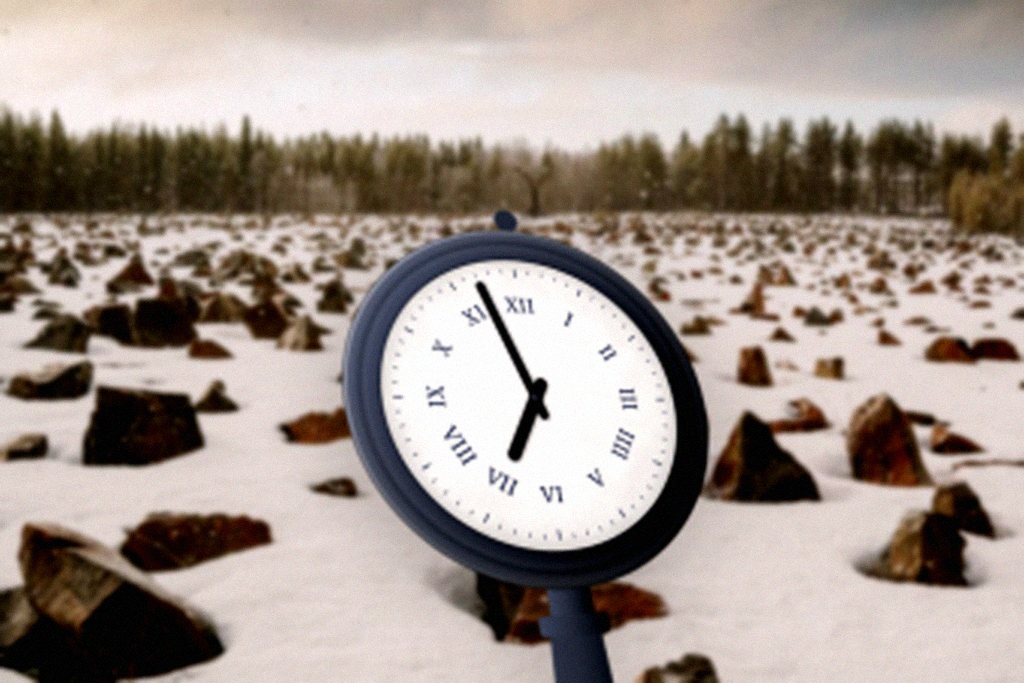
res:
h=6 m=57
